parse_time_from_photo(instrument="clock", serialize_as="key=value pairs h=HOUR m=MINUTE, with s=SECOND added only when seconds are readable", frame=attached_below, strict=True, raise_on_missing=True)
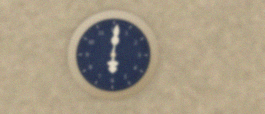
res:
h=6 m=1
